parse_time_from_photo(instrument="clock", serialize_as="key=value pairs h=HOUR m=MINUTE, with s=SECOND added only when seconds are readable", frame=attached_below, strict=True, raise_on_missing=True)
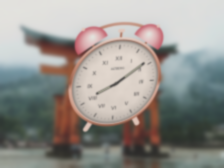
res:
h=8 m=9
